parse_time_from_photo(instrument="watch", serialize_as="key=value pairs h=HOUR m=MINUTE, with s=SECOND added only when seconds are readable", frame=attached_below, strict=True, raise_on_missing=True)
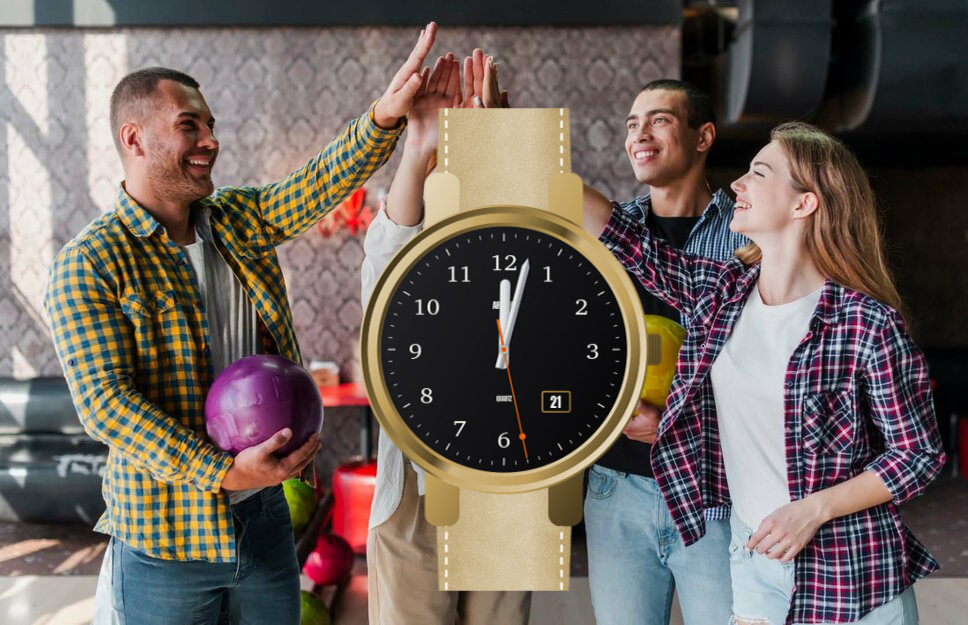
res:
h=12 m=2 s=28
